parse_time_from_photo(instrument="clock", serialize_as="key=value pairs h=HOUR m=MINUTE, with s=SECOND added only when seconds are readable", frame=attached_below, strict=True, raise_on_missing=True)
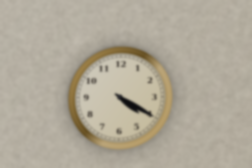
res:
h=4 m=20
